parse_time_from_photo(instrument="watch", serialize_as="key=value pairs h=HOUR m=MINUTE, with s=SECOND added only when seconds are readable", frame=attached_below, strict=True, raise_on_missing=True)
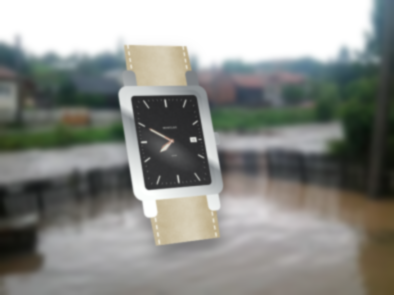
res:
h=7 m=50
